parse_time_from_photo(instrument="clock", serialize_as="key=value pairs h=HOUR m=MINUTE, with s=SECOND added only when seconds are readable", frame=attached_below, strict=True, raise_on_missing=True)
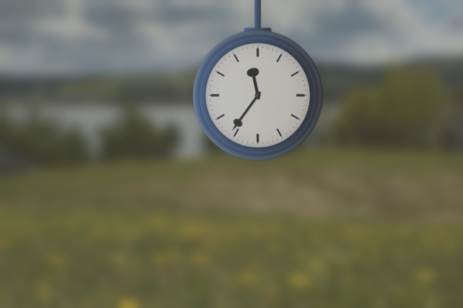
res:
h=11 m=36
